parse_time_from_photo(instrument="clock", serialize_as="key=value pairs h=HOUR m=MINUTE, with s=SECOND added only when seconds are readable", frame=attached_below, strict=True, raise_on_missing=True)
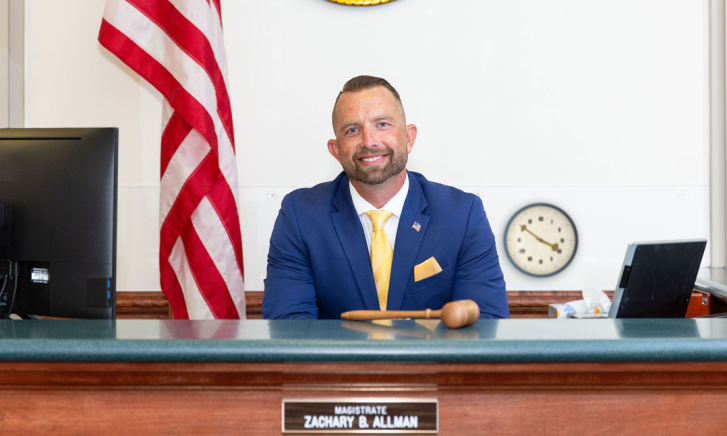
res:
h=3 m=51
